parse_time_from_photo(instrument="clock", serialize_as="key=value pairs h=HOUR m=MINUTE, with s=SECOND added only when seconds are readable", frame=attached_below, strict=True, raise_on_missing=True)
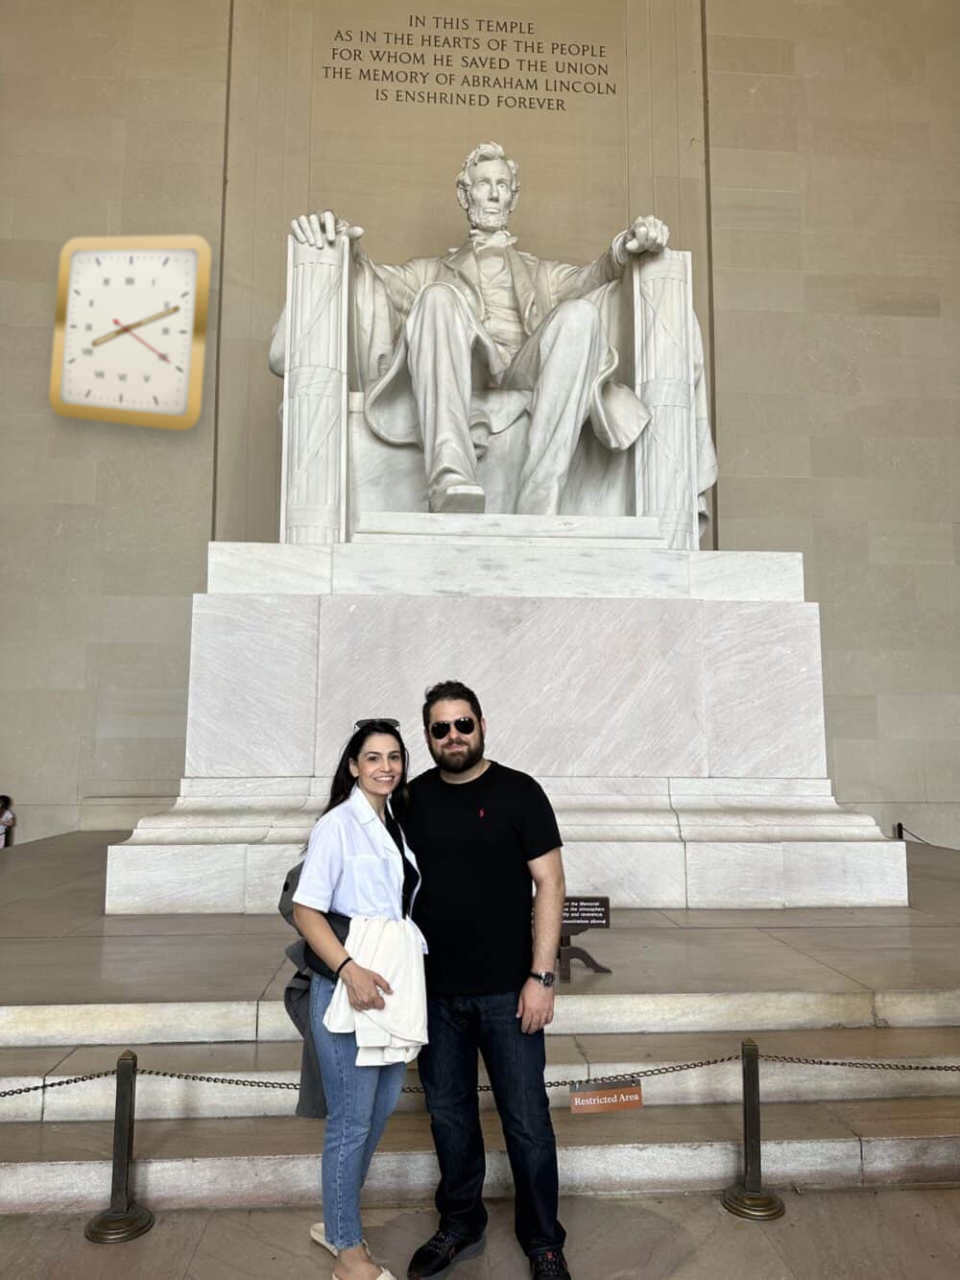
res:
h=8 m=11 s=20
